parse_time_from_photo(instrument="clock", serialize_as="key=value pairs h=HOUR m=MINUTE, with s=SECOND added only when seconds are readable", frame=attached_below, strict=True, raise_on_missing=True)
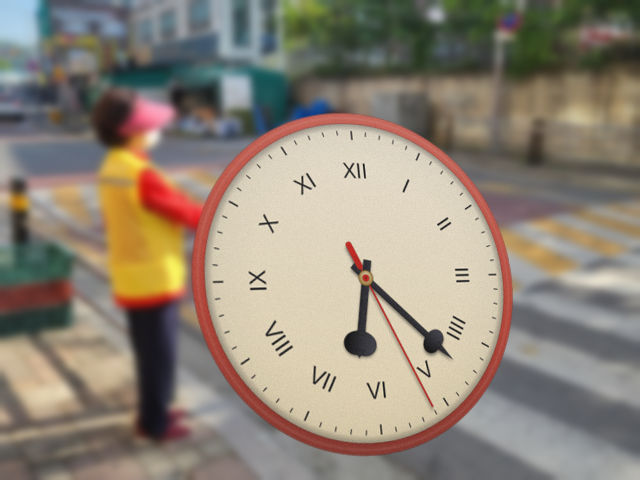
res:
h=6 m=22 s=26
